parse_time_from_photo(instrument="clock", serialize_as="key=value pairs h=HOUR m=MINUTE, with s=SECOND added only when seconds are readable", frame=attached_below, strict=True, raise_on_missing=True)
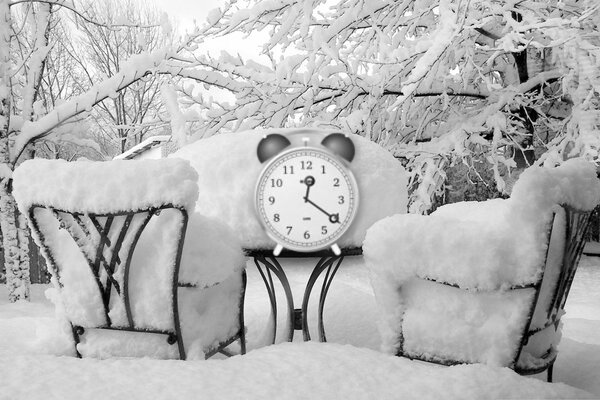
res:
h=12 m=21
